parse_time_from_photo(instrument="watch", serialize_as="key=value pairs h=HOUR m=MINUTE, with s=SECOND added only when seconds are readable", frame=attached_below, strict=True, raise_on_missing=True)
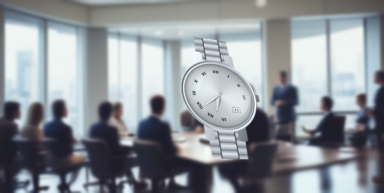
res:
h=6 m=39
